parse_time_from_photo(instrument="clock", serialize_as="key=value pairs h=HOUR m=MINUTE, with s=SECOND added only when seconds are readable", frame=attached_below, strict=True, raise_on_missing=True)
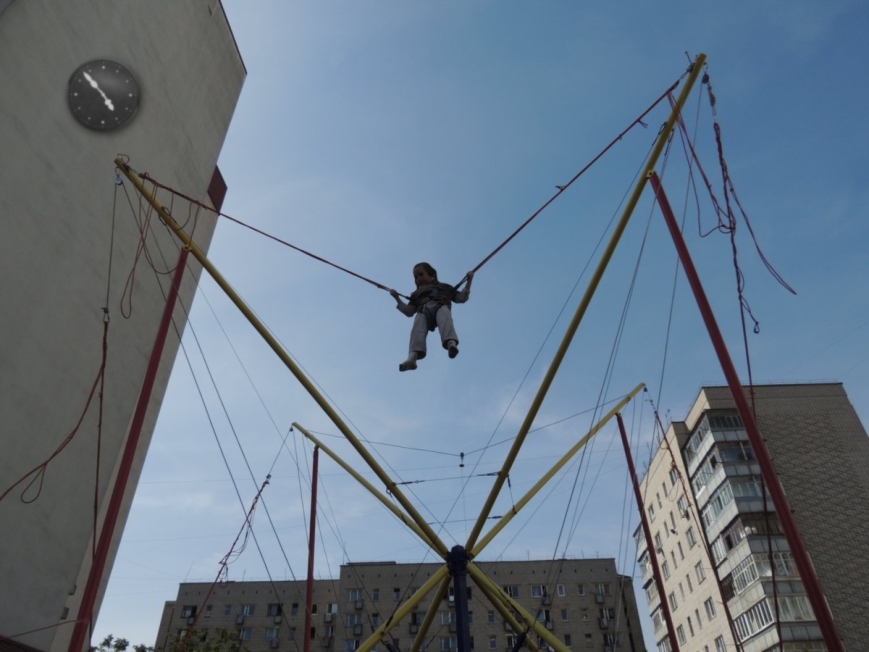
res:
h=4 m=53
